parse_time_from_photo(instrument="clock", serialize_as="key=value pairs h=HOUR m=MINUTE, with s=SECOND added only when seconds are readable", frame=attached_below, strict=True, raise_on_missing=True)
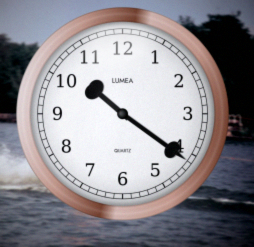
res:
h=10 m=21
